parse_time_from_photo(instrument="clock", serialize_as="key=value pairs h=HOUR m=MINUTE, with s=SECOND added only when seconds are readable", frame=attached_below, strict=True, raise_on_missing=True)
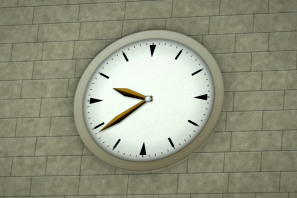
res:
h=9 m=39
